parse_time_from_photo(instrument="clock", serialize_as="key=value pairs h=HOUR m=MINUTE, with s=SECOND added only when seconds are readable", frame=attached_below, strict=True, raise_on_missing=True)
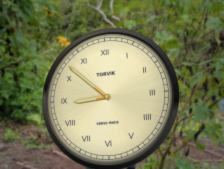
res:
h=8 m=52
